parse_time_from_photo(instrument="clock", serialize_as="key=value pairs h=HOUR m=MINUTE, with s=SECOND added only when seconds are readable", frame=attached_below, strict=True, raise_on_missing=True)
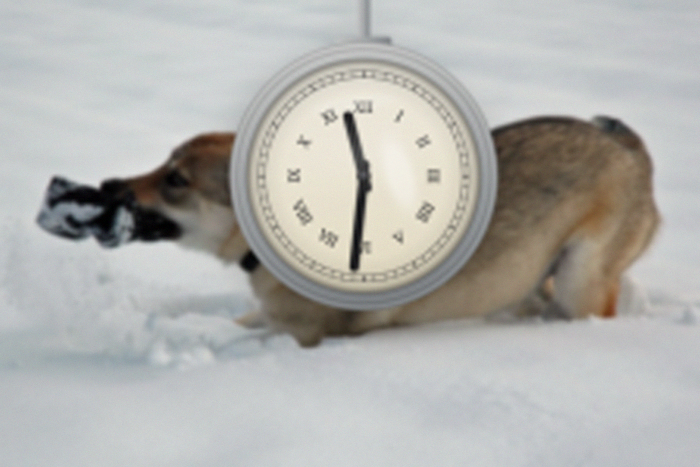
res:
h=11 m=31
